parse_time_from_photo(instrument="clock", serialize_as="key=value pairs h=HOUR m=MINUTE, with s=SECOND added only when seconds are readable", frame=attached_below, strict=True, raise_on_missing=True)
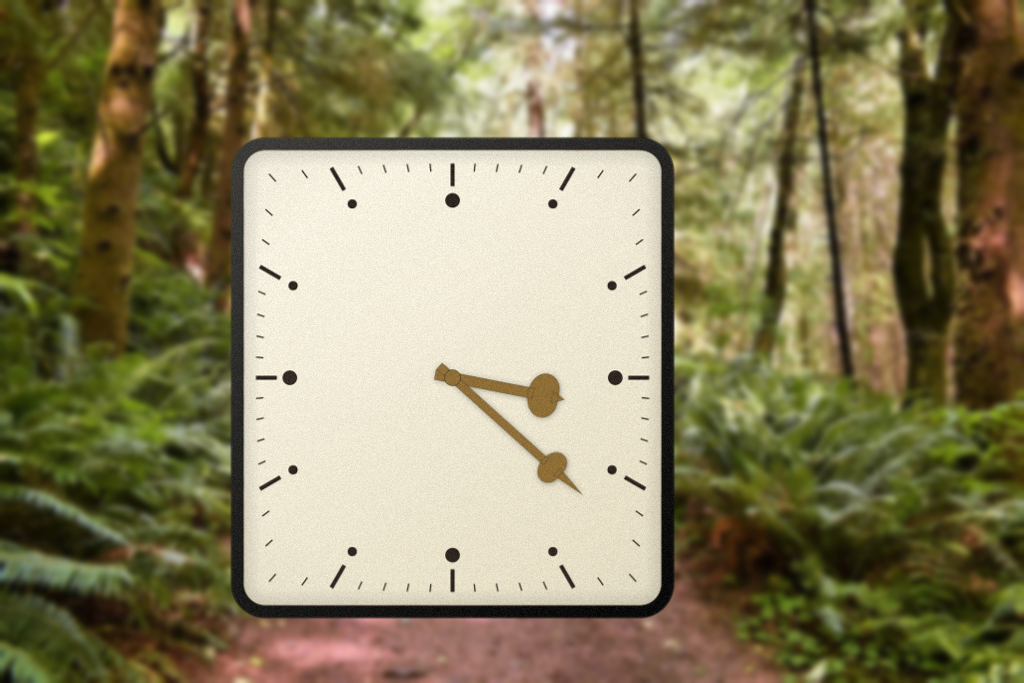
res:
h=3 m=22
